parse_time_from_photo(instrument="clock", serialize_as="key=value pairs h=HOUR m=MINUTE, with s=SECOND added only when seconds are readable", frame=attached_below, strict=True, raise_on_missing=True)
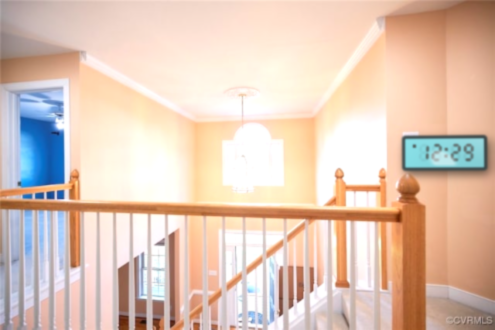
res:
h=12 m=29
